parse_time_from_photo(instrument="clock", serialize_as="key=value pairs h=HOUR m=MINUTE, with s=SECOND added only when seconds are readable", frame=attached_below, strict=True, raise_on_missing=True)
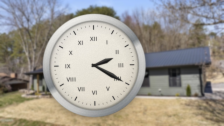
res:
h=2 m=20
